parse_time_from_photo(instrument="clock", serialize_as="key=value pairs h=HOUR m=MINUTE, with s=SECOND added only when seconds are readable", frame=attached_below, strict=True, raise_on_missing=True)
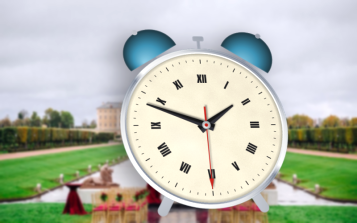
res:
h=1 m=48 s=30
